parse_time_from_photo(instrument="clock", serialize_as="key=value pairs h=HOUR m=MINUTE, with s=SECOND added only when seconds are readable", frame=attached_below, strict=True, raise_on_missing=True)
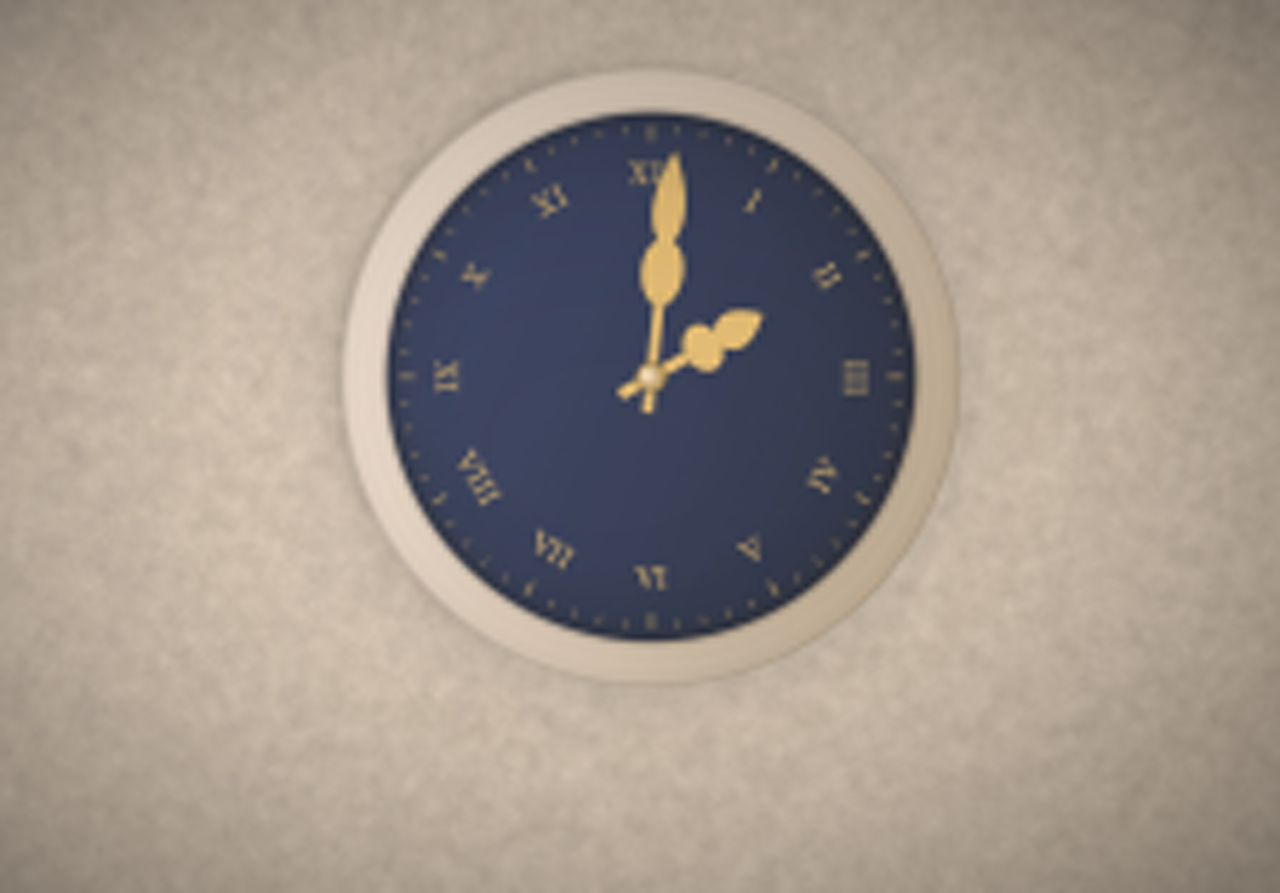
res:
h=2 m=1
